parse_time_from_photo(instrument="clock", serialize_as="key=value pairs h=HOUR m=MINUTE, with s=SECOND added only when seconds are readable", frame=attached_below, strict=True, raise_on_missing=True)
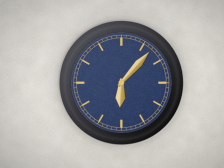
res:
h=6 m=7
